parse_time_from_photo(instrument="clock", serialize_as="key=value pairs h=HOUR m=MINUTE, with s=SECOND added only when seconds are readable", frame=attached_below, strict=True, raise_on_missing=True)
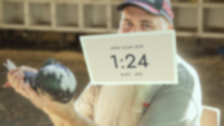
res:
h=1 m=24
